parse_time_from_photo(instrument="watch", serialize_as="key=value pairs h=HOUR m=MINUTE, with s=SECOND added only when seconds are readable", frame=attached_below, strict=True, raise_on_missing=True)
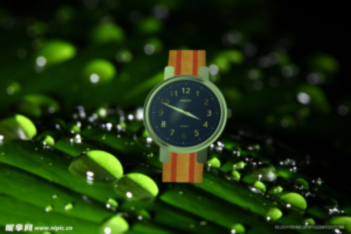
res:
h=3 m=49
